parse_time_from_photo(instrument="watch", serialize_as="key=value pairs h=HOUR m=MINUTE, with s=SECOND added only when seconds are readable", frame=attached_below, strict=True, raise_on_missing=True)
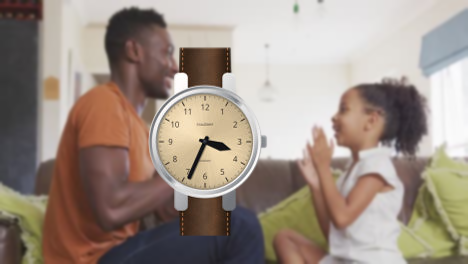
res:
h=3 m=34
